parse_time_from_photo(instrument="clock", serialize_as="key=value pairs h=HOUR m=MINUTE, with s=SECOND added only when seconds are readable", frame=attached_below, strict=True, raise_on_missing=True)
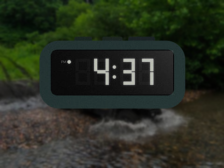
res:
h=4 m=37
